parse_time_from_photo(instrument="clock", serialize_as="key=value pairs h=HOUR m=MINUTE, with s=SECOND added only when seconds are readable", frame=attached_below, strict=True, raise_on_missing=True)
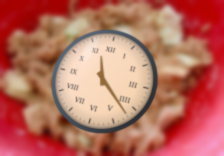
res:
h=11 m=22
